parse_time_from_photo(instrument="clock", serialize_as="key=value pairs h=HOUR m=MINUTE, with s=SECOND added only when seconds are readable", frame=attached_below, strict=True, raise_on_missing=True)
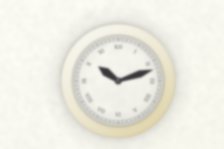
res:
h=10 m=12
